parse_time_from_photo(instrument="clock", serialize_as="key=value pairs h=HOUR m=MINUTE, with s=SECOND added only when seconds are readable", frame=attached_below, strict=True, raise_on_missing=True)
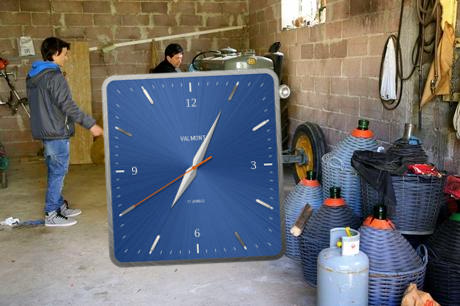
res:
h=7 m=4 s=40
